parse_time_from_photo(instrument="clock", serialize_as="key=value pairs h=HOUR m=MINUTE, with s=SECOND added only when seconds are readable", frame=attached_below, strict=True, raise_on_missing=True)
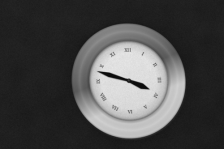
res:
h=3 m=48
